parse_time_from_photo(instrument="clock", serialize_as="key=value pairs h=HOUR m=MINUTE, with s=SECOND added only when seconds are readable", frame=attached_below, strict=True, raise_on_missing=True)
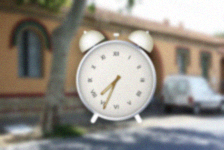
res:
h=7 m=34
